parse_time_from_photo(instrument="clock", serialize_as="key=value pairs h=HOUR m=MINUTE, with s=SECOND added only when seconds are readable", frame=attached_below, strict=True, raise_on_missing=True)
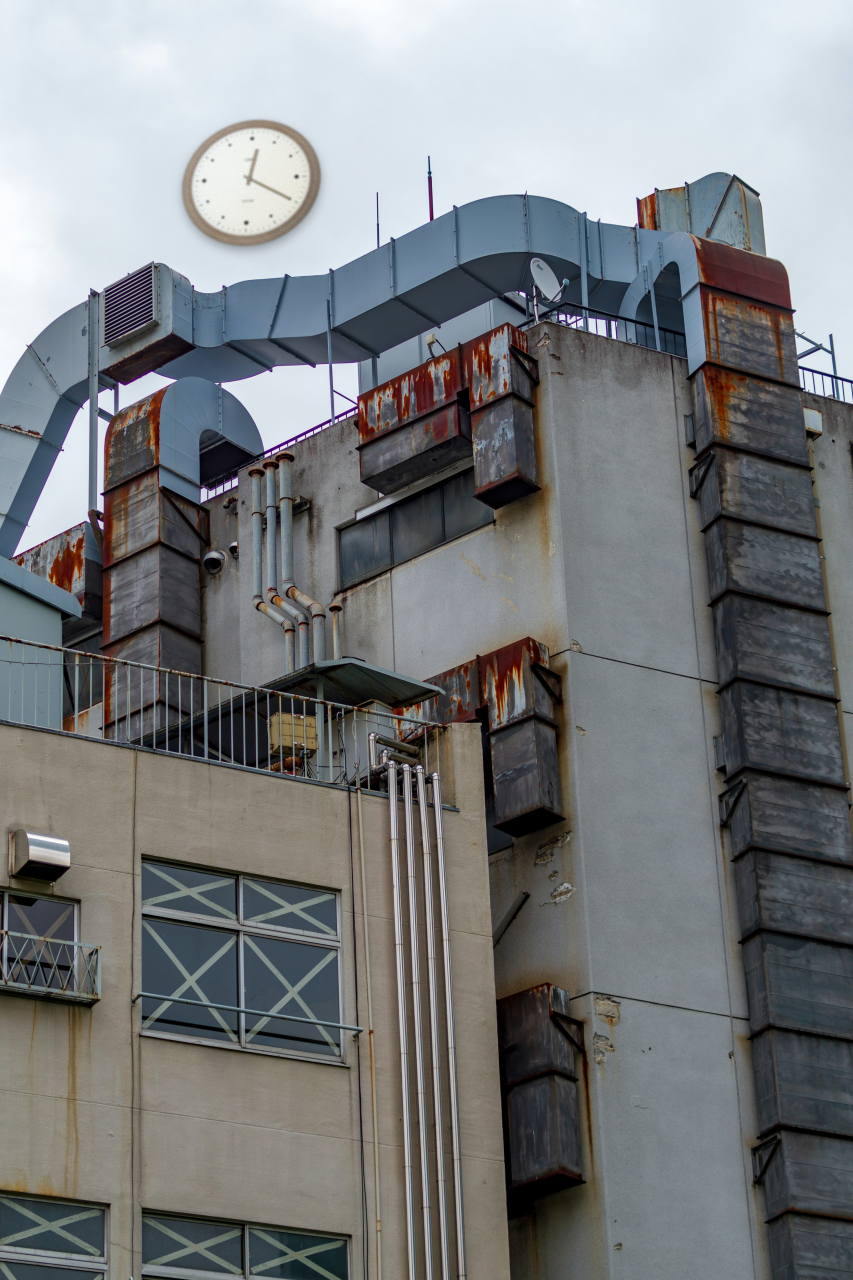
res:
h=12 m=20
